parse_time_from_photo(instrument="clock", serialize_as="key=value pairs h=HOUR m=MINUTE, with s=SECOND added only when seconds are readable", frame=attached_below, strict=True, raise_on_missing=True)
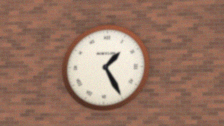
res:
h=1 m=25
